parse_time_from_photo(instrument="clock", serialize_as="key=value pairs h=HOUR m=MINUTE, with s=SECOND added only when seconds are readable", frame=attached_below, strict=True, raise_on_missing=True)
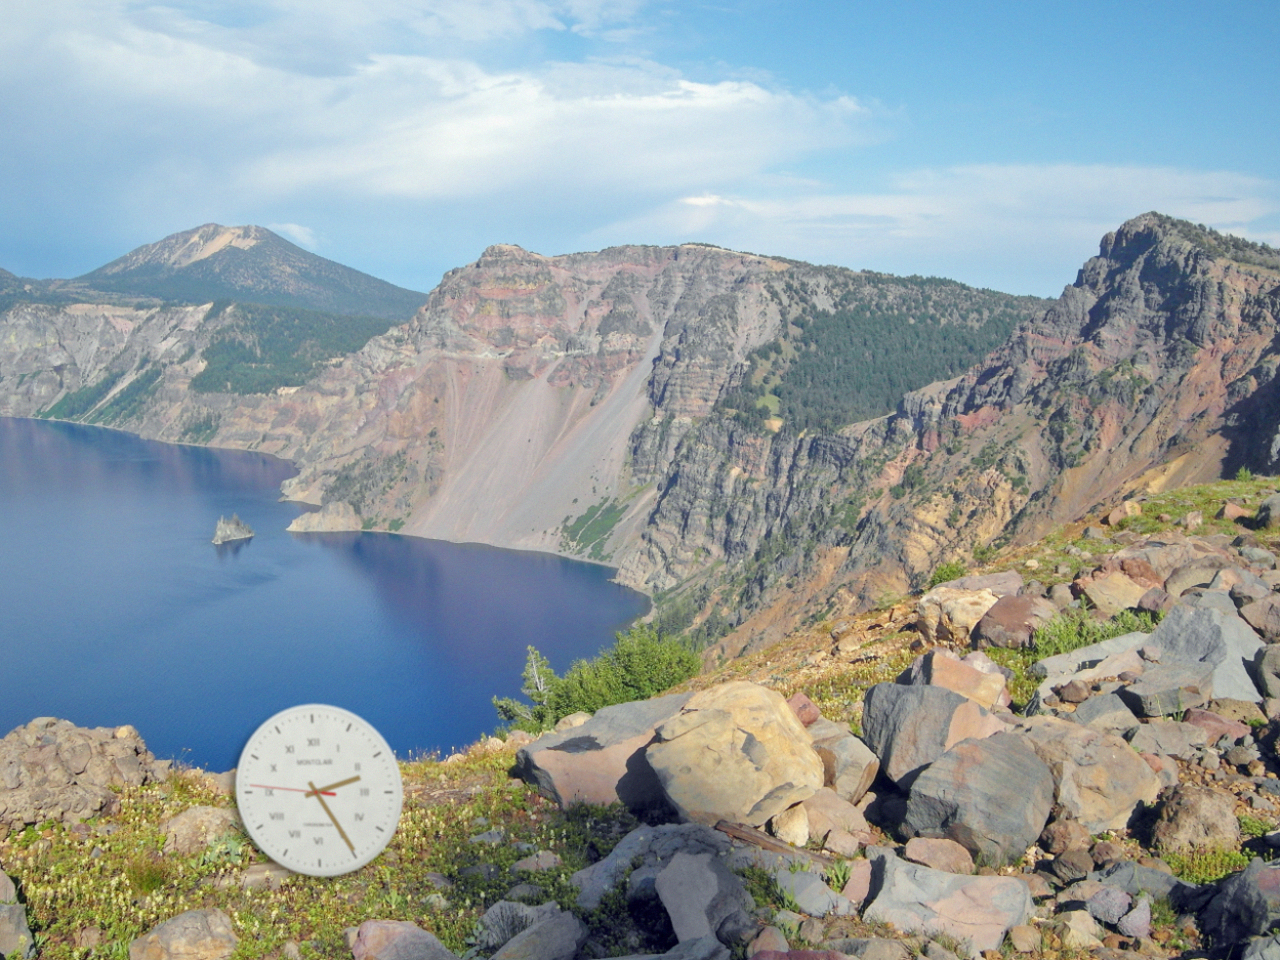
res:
h=2 m=24 s=46
